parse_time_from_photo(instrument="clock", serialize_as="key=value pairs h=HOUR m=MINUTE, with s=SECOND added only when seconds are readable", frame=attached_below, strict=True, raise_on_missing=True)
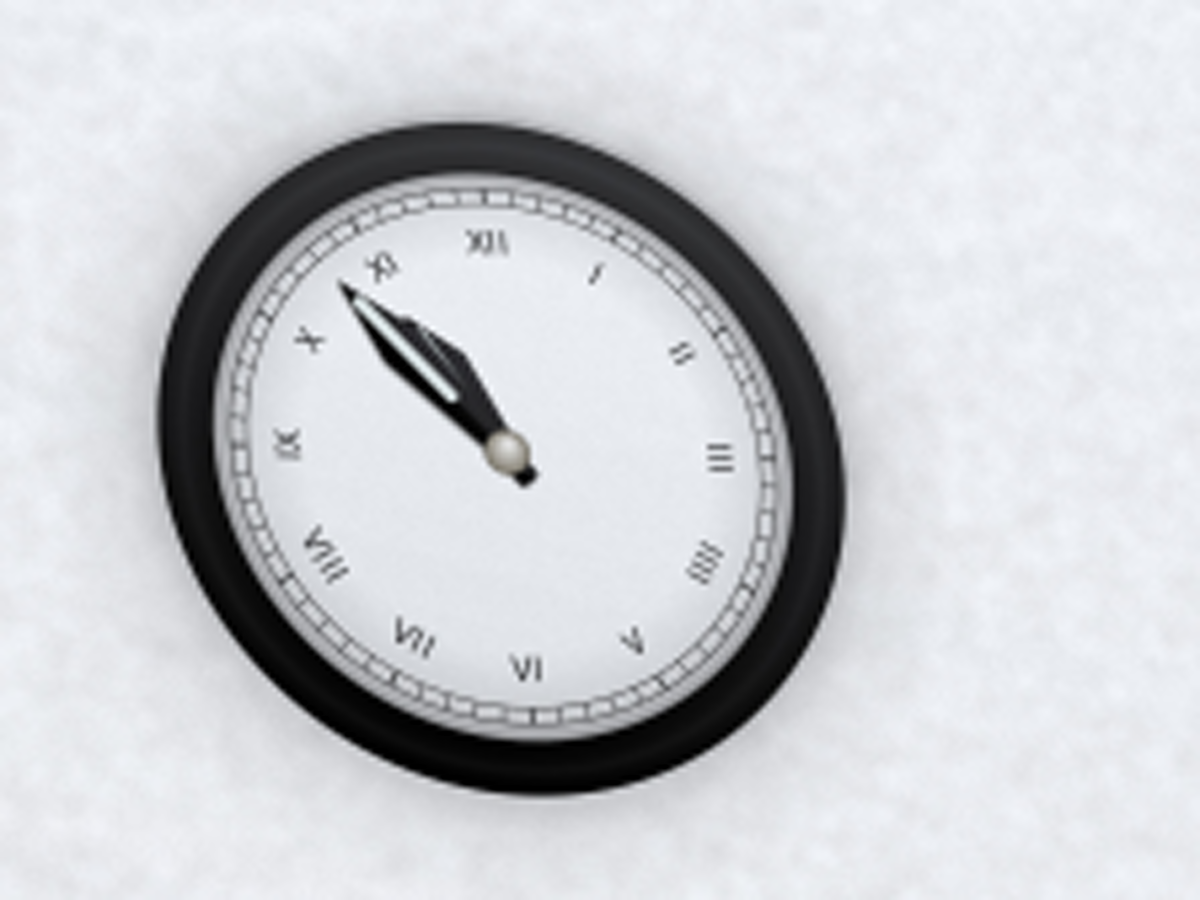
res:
h=10 m=53
